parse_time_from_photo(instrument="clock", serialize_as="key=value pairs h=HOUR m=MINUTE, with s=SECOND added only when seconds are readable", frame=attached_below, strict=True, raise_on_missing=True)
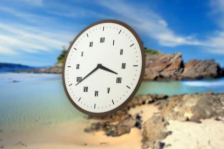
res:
h=3 m=39
